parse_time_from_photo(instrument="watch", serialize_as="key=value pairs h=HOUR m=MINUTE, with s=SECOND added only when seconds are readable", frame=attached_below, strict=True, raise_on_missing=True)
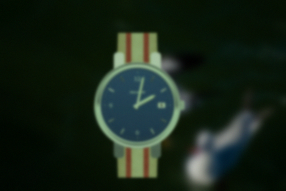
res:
h=2 m=2
